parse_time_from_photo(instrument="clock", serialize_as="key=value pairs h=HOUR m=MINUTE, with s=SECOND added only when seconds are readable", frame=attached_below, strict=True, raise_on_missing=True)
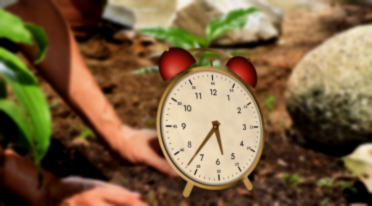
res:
h=5 m=37
